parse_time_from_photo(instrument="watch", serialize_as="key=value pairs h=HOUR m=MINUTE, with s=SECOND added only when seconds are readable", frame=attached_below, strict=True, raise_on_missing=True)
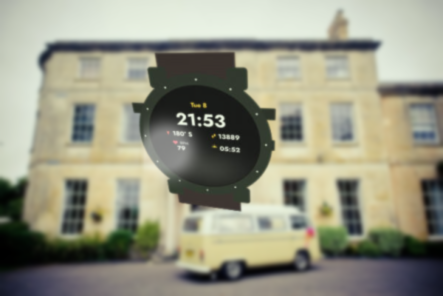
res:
h=21 m=53
